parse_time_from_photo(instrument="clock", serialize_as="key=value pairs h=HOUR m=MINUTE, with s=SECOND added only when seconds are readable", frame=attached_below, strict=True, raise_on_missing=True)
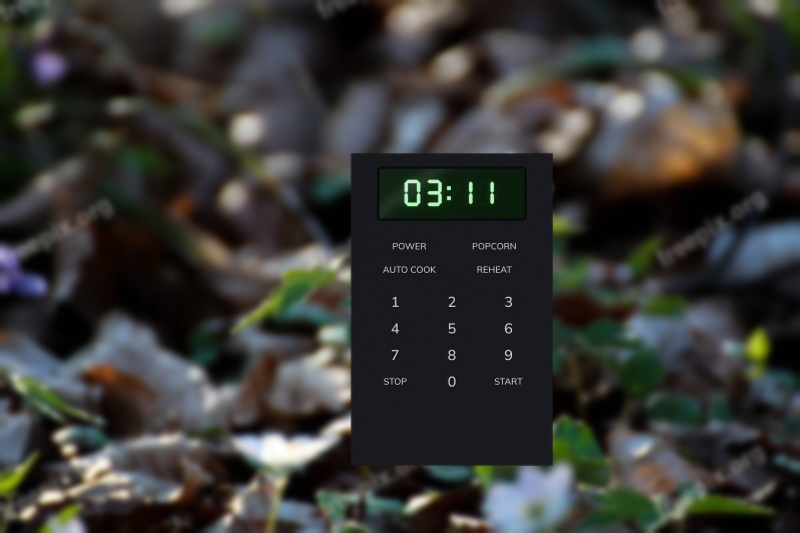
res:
h=3 m=11
